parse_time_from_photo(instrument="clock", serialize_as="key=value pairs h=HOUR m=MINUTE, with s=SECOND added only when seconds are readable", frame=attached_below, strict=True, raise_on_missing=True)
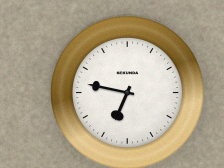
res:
h=6 m=47
